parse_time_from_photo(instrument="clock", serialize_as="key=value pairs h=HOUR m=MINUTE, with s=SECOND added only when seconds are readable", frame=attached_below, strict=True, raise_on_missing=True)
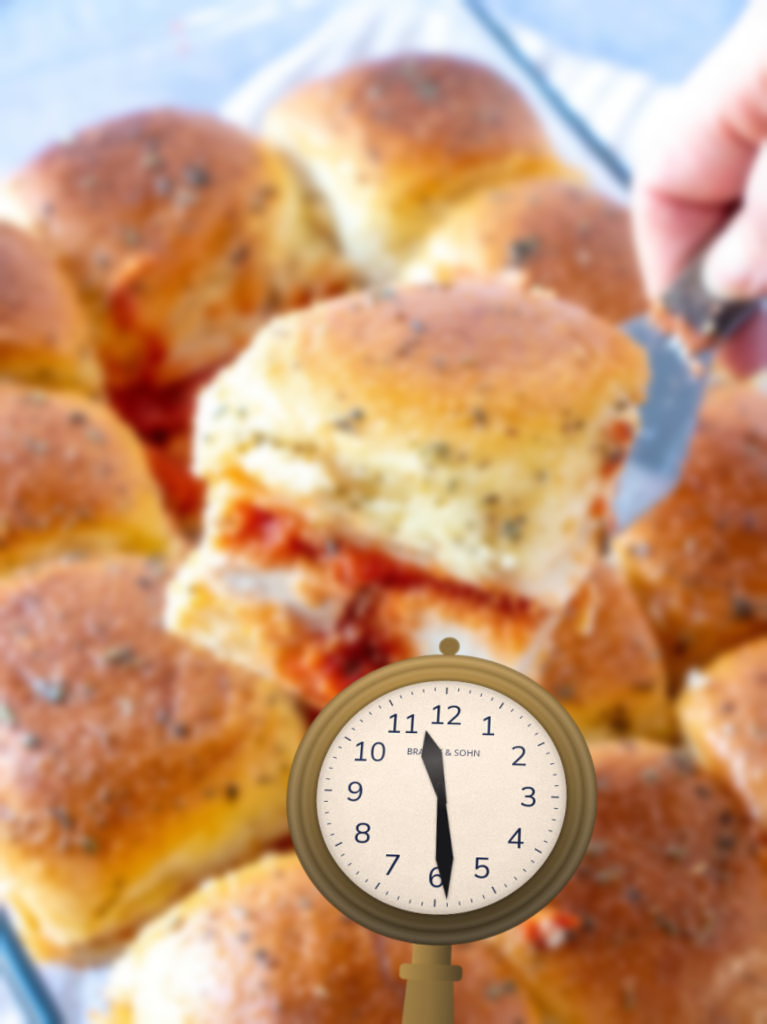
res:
h=11 m=29
